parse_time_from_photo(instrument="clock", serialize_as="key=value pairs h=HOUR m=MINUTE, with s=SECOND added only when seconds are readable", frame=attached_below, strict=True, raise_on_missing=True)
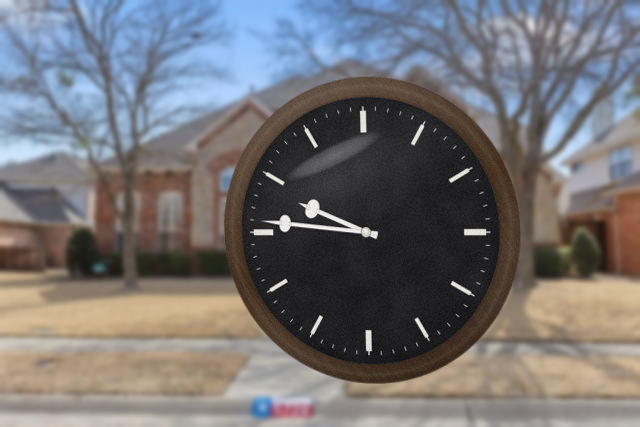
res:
h=9 m=46
